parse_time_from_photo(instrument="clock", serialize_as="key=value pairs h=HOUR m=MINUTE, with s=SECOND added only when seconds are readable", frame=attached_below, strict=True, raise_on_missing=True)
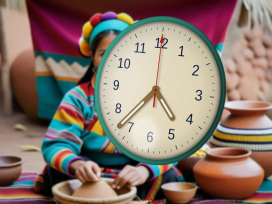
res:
h=4 m=37 s=0
